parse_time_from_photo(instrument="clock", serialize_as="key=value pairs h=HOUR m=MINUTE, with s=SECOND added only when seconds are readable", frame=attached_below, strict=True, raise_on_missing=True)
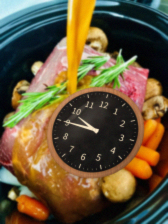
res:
h=9 m=45
